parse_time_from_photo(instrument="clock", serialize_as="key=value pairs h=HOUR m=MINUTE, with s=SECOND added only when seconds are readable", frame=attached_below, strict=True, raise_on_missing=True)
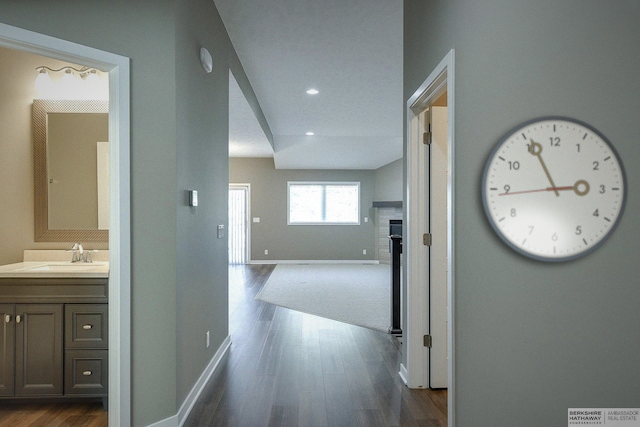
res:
h=2 m=55 s=44
